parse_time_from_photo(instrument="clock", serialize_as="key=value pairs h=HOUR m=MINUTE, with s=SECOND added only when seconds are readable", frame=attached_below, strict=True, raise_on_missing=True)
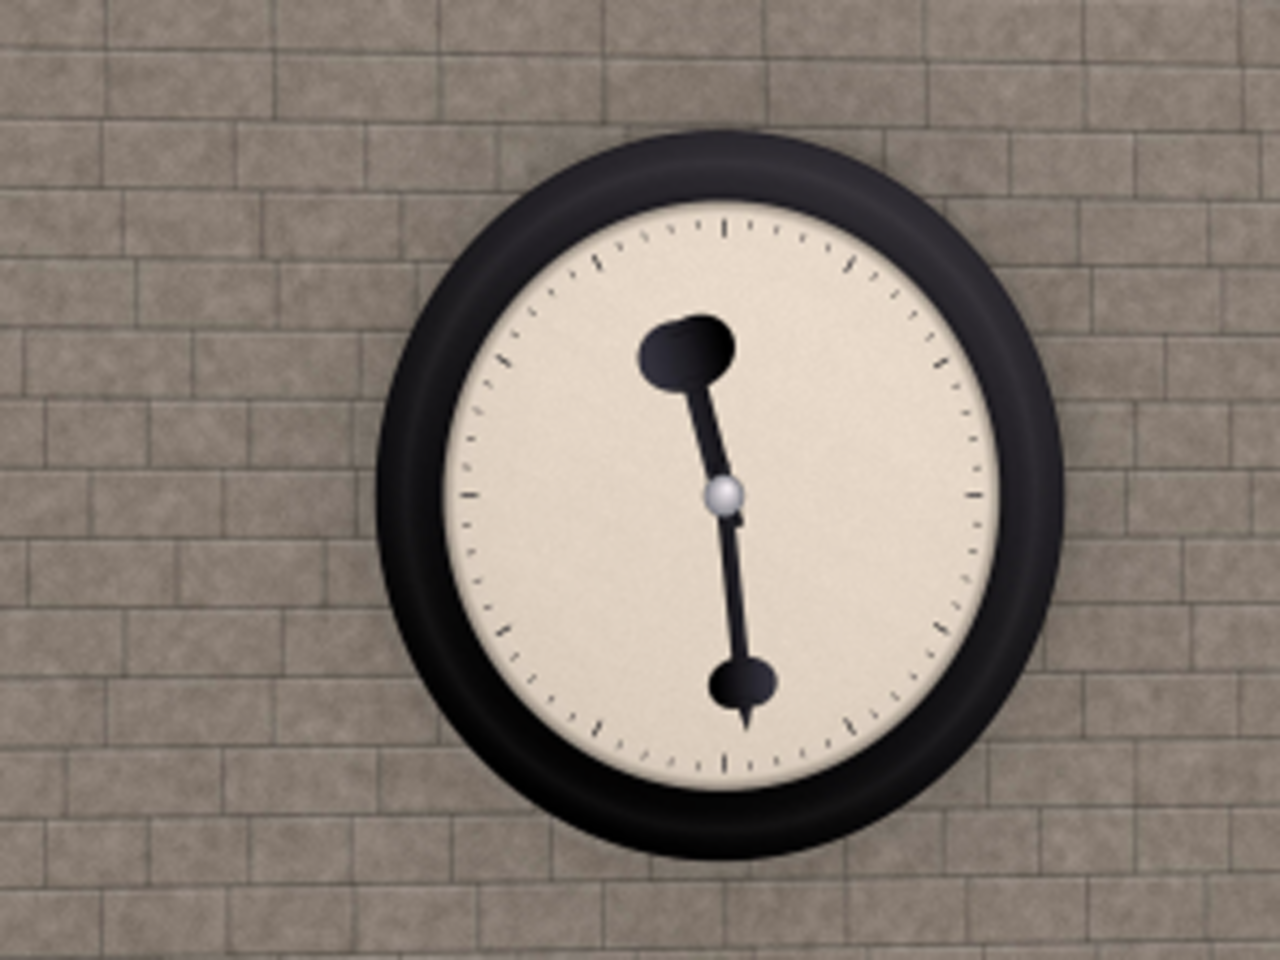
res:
h=11 m=29
